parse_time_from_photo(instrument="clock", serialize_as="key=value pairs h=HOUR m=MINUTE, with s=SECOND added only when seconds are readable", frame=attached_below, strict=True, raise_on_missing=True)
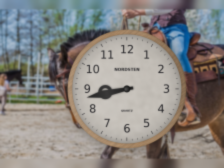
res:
h=8 m=43
